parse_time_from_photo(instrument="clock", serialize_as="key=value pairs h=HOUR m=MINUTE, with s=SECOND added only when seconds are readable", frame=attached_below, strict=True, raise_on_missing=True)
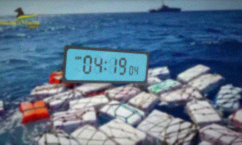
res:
h=4 m=19 s=4
